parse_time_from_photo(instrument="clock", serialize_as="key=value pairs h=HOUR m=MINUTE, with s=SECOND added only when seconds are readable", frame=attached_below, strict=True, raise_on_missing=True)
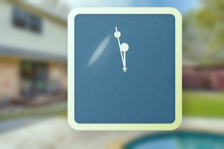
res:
h=11 m=58
